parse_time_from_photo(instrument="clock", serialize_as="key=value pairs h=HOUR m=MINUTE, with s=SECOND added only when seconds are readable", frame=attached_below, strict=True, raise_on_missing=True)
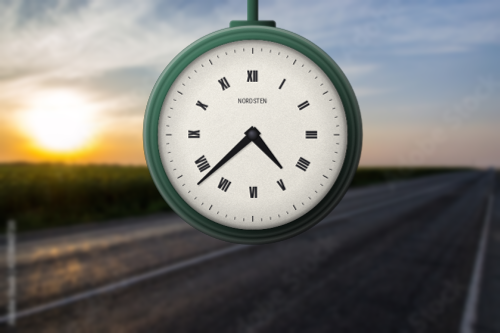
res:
h=4 m=38
